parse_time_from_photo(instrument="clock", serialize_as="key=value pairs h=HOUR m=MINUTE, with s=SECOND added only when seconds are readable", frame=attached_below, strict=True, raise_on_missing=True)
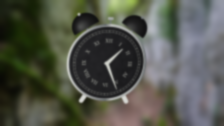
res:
h=1 m=26
